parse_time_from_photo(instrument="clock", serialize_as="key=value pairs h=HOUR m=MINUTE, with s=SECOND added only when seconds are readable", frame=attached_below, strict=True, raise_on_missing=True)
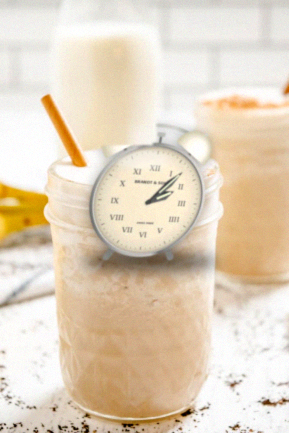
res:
h=2 m=7
